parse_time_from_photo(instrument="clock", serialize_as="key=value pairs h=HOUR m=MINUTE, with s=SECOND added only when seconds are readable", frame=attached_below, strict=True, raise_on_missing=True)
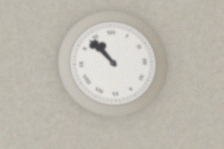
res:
h=10 m=53
